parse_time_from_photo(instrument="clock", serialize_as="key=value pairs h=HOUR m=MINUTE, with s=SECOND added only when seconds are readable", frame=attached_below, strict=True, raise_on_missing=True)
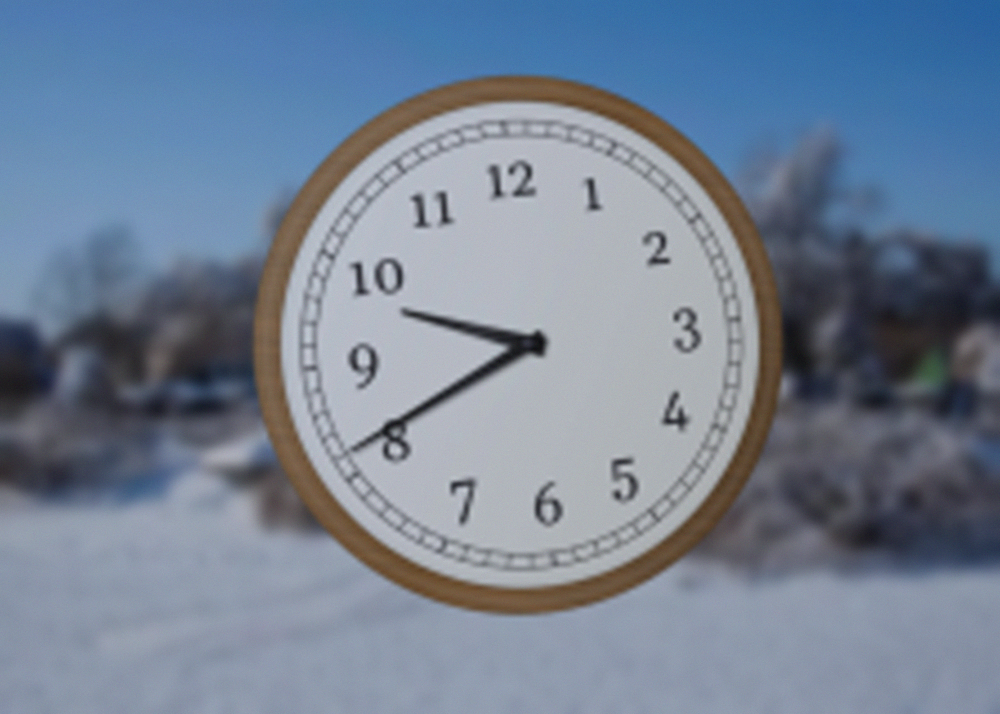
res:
h=9 m=41
